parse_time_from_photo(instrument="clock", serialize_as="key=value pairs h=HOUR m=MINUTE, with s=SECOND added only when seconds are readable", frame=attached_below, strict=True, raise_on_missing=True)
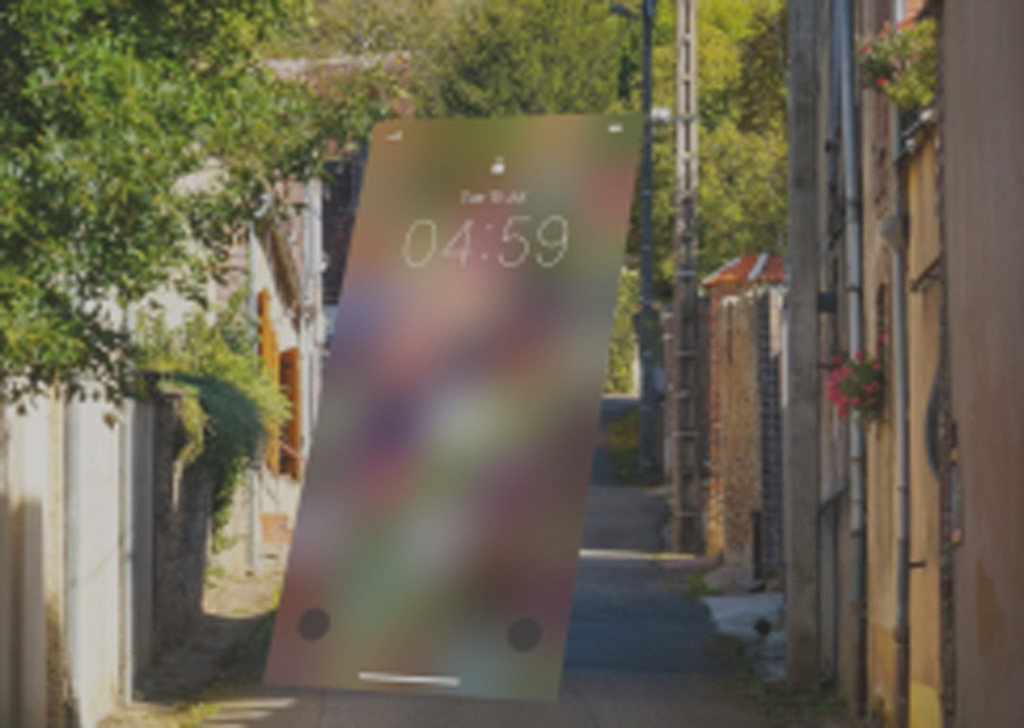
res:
h=4 m=59
